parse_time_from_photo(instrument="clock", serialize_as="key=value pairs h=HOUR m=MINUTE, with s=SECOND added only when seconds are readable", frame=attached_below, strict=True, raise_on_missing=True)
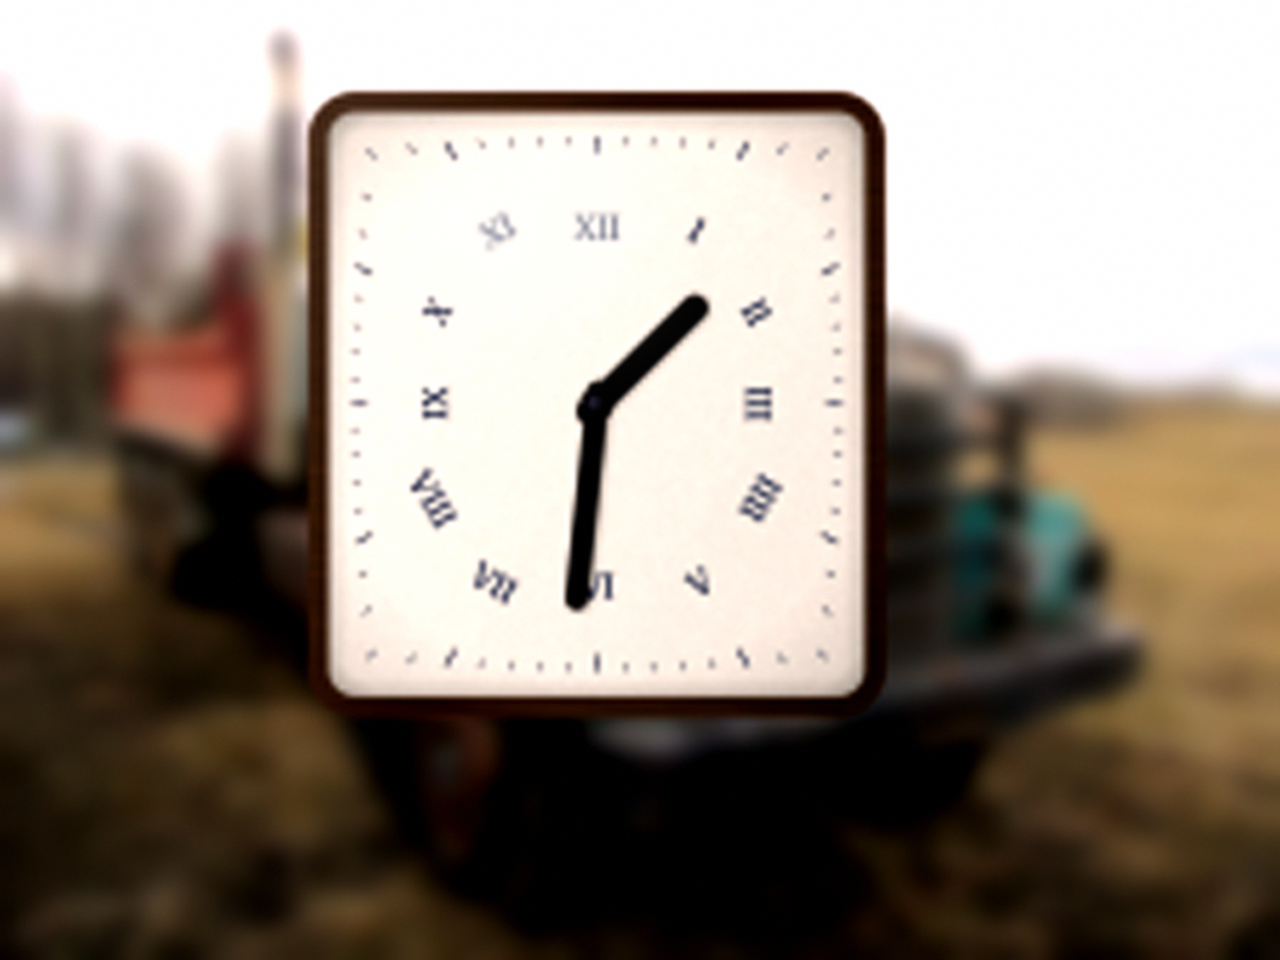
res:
h=1 m=31
